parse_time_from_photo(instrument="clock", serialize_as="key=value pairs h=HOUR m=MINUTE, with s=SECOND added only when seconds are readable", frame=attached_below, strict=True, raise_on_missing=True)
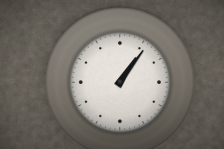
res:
h=1 m=6
